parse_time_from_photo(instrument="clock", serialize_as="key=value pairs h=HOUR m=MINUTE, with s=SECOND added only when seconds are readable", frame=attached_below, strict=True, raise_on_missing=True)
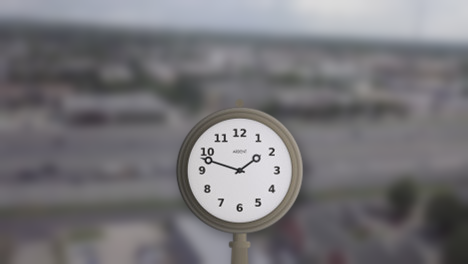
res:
h=1 m=48
